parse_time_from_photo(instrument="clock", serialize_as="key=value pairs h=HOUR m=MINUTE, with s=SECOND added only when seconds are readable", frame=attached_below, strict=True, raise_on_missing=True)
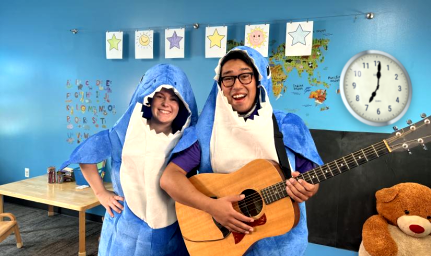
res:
h=7 m=1
